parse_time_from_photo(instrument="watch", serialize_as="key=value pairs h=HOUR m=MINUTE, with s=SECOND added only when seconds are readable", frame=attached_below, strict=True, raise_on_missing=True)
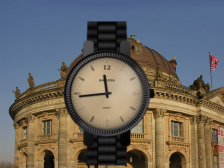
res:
h=11 m=44
